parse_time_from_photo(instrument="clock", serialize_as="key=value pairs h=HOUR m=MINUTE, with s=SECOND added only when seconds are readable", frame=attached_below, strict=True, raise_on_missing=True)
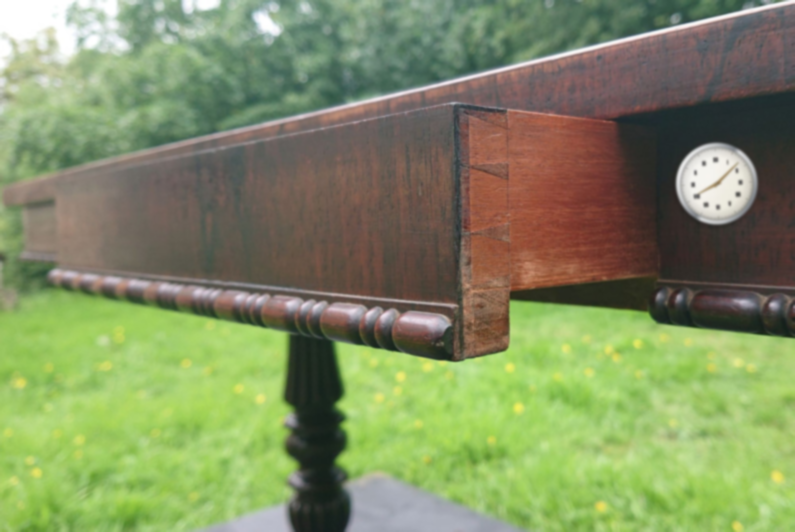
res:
h=8 m=8
